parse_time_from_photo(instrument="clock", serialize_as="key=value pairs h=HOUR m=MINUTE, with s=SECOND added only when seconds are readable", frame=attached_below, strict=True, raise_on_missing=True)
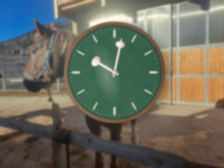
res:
h=10 m=2
